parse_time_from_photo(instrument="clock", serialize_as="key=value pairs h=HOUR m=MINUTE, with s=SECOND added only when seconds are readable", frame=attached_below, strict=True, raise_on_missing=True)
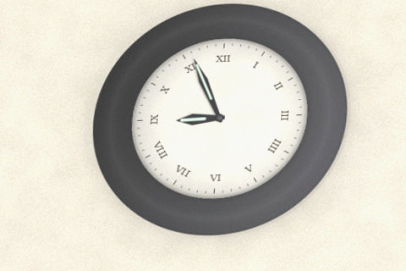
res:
h=8 m=56
